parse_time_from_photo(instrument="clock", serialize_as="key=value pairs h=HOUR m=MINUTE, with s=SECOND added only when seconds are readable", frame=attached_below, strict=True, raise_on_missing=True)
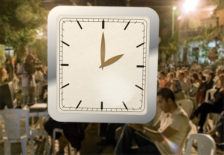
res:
h=2 m=0
